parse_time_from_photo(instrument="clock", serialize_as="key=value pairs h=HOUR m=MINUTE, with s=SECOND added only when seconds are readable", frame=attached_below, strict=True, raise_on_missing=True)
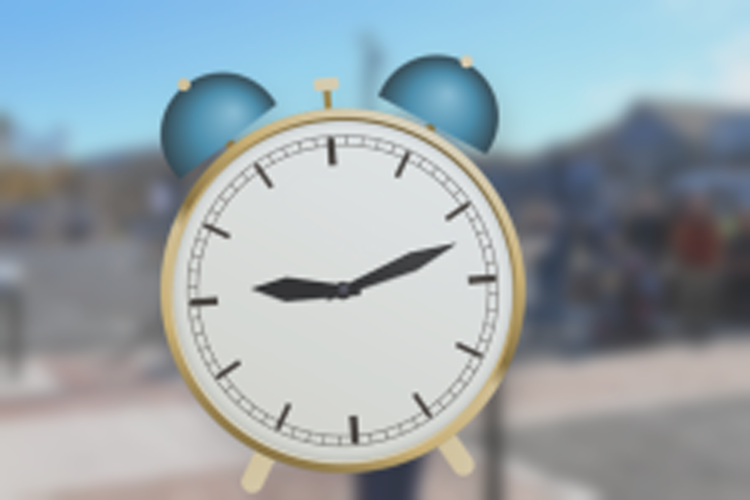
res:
h=9 m=12
